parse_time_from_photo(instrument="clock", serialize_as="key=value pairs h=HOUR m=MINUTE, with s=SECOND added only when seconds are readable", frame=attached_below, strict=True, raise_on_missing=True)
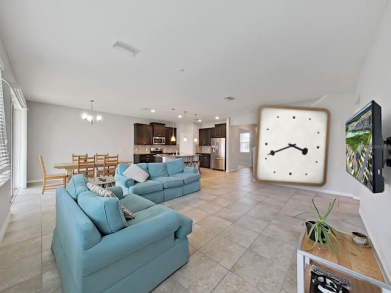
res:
h=3 m=41
